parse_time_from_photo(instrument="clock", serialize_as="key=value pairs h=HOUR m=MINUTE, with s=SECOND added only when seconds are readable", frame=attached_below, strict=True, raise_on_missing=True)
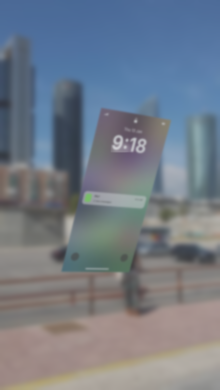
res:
h=9 m=18
